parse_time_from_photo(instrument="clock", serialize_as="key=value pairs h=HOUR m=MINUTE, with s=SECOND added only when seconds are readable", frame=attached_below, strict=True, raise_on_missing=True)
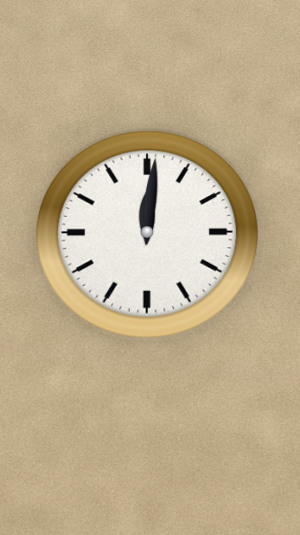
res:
h=12 m=1
